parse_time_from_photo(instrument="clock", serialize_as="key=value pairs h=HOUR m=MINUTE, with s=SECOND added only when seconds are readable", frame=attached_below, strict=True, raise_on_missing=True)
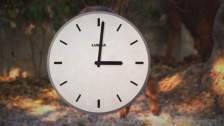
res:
h=3 m=1
